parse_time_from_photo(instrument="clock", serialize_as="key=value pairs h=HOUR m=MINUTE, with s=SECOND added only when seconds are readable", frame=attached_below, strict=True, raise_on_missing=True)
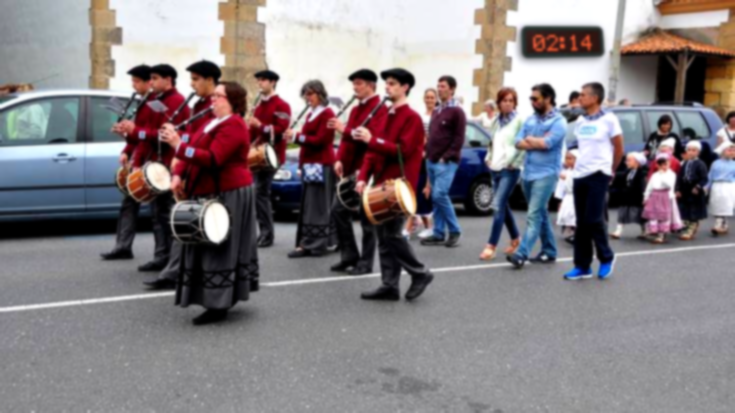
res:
h=2 m=14
